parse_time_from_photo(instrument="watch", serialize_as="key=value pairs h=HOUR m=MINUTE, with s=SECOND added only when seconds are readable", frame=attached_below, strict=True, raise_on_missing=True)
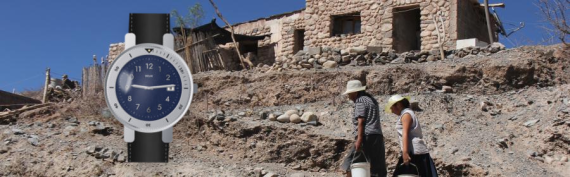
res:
h=9 m=14
